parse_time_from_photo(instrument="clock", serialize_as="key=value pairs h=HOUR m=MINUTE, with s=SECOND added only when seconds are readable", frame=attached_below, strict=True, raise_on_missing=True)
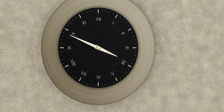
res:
h=3 m=49
